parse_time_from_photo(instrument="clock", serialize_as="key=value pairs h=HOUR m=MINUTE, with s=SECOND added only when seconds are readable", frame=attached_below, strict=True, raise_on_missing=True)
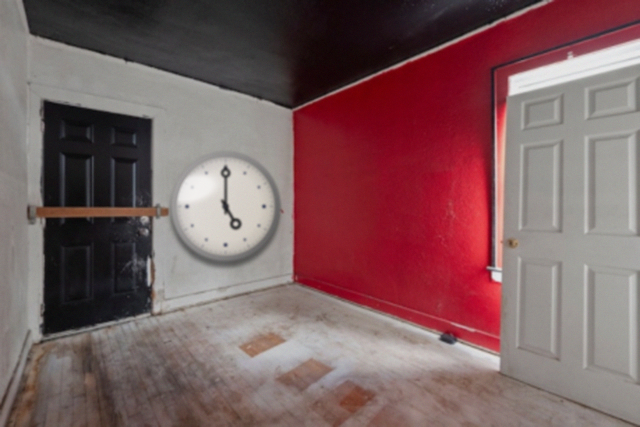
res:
h=5 m=0
